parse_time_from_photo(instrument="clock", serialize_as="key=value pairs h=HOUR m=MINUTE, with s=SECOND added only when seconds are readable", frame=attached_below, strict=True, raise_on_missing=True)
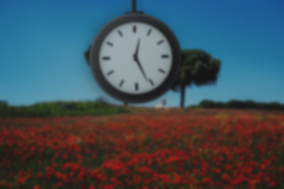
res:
h=12 m=26
